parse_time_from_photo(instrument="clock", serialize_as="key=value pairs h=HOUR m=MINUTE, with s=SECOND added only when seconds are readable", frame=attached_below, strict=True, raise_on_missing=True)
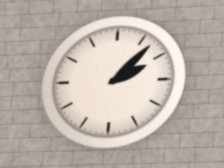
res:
h=2 m=7
